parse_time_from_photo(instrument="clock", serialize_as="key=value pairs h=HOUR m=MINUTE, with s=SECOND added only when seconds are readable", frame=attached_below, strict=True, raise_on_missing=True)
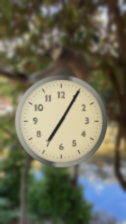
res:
h=7 m=5
